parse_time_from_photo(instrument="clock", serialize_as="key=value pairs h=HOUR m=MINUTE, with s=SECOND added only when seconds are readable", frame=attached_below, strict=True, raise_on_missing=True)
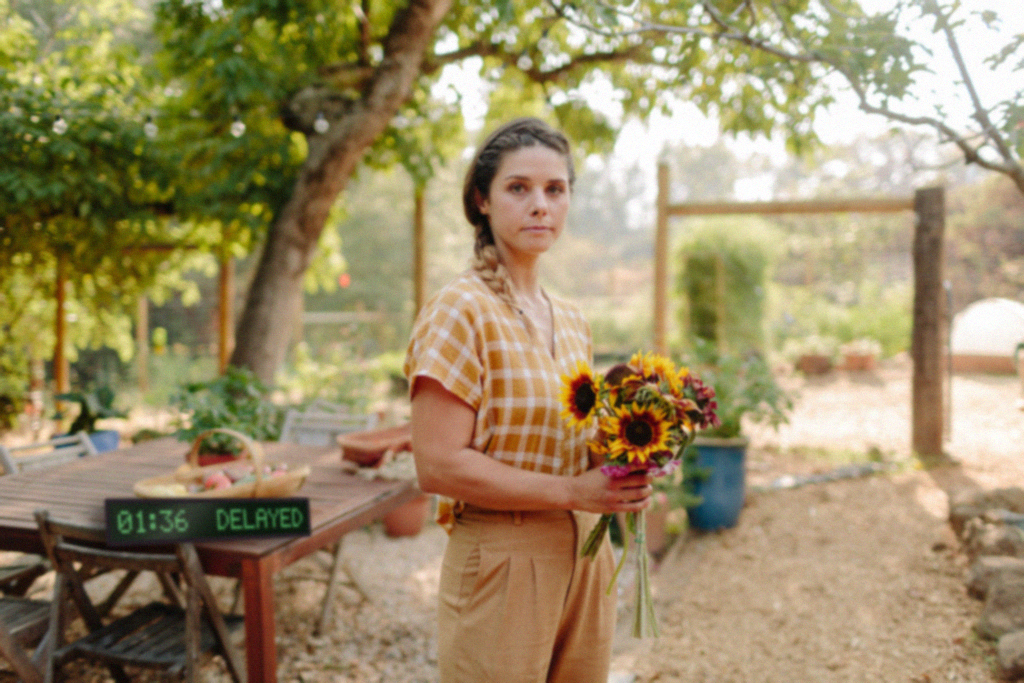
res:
h=1 m=36
